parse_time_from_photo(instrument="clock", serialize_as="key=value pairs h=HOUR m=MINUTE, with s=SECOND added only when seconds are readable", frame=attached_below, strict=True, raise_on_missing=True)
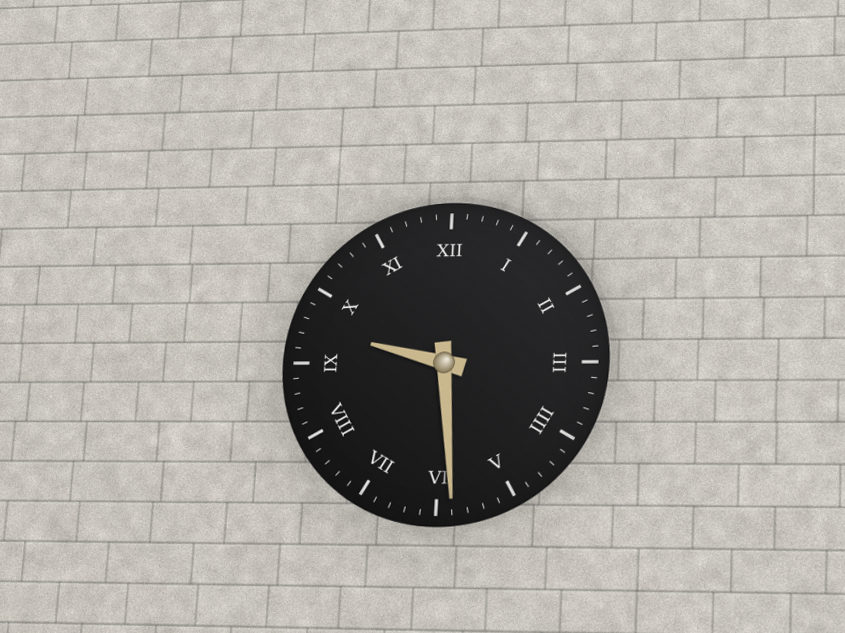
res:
h=9 m=29
